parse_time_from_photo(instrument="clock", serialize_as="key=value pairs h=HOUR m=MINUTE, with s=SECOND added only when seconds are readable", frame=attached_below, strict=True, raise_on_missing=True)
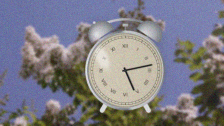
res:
h=5 m=13
